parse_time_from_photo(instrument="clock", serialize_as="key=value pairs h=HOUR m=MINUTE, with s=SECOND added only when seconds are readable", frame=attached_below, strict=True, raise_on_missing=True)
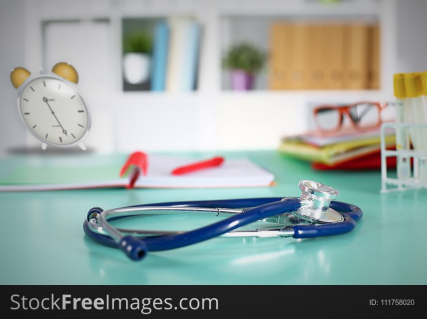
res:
h=11 m=27
